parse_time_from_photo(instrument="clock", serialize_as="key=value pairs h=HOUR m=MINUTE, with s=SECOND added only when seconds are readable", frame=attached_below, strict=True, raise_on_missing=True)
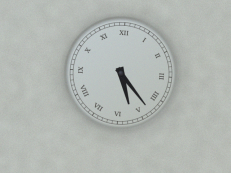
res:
h=5 m=23
